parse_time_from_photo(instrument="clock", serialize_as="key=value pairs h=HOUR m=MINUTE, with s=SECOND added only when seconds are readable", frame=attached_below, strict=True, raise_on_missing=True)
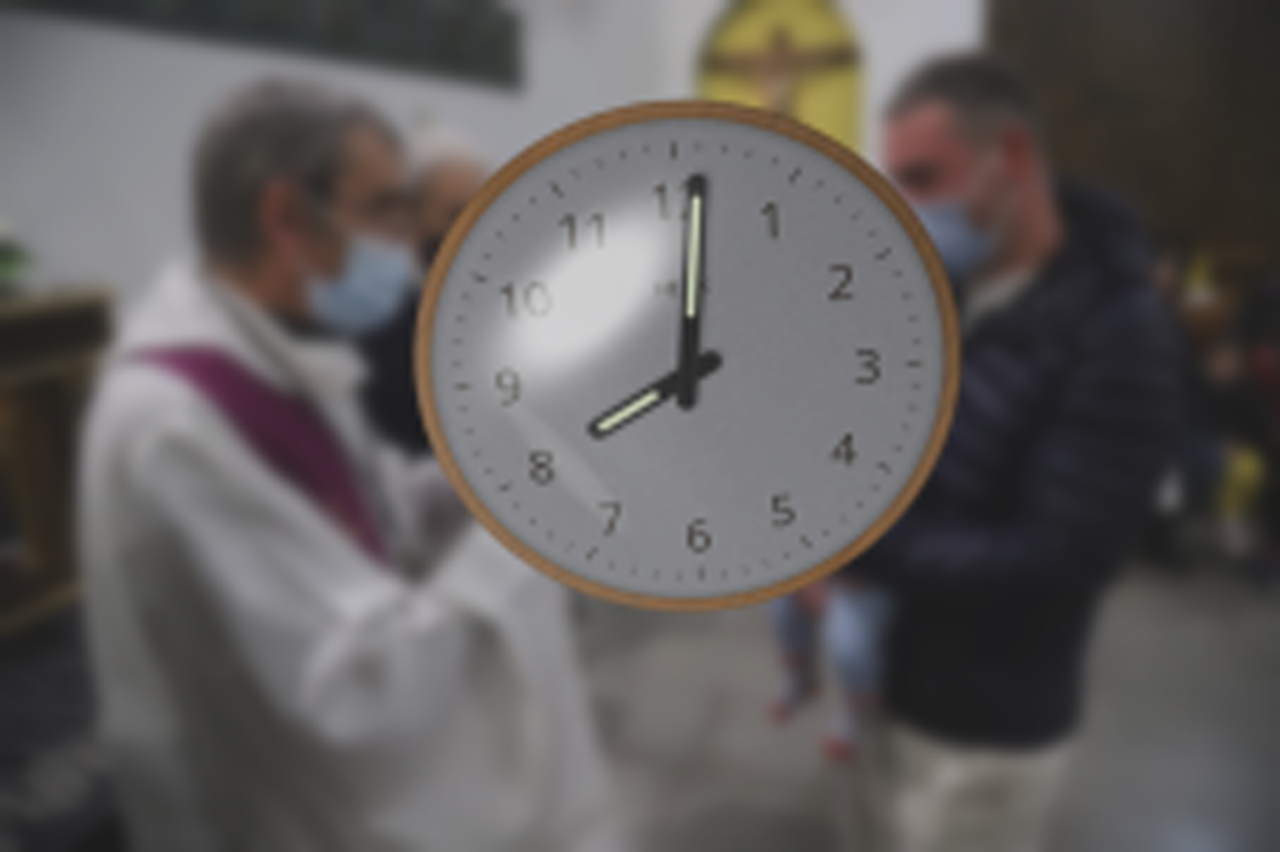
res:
h=8 m=1
